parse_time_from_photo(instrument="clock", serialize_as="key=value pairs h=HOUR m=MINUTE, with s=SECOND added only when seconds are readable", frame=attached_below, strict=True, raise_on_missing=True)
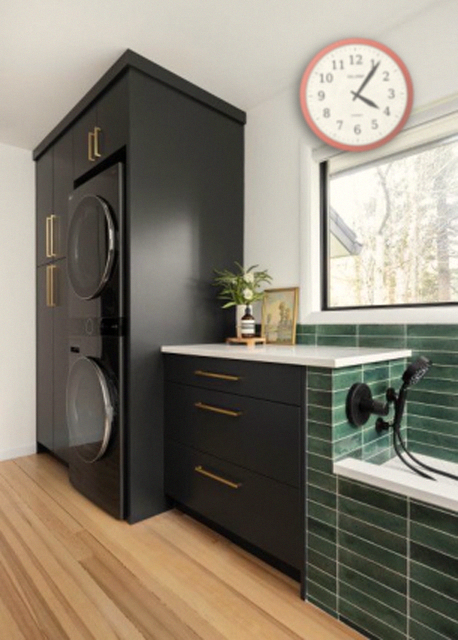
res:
h=4 m=6
